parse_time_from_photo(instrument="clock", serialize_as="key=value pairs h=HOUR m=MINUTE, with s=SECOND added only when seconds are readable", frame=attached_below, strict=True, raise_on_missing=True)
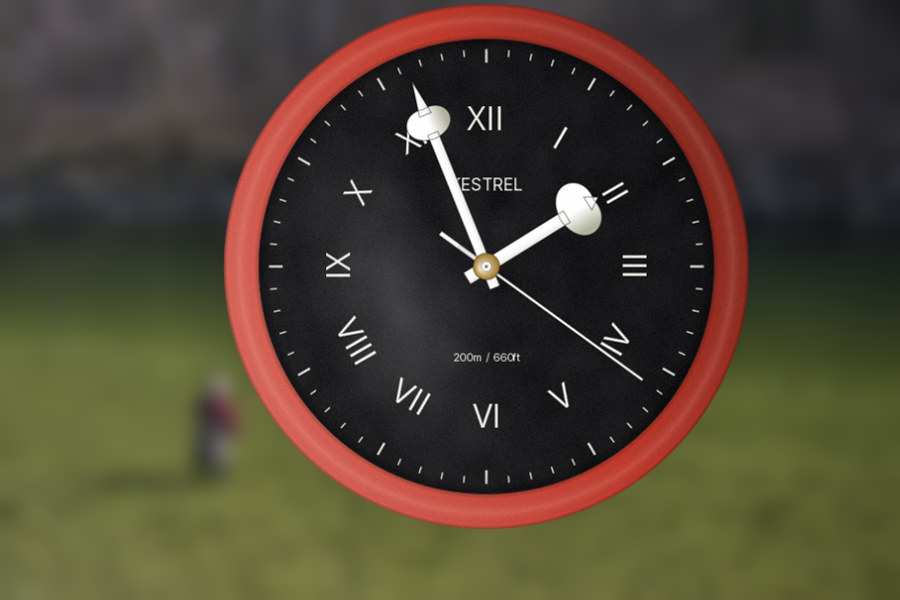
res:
h=1 m=56 s=21
